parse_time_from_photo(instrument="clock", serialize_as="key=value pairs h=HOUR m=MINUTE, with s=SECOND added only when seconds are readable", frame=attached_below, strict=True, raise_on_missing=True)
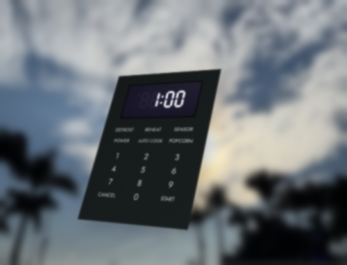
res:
h=1 m=0
